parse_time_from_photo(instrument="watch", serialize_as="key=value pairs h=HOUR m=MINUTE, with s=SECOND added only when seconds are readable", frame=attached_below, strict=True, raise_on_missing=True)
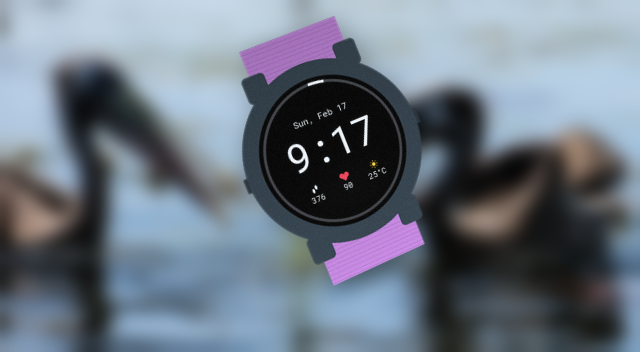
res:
h=9 m=17
